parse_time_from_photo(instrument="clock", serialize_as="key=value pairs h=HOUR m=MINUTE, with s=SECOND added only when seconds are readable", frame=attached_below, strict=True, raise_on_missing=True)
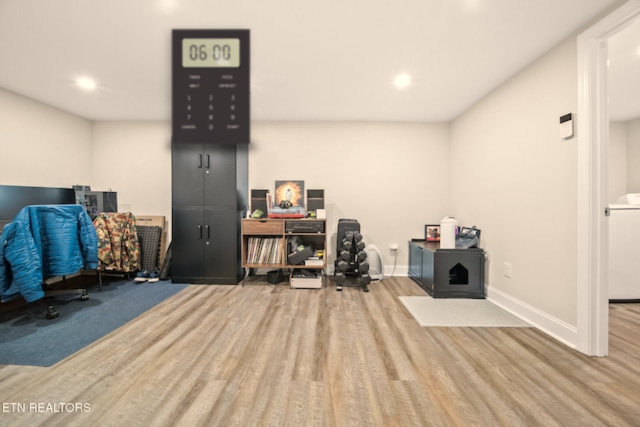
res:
h=6 m=0
